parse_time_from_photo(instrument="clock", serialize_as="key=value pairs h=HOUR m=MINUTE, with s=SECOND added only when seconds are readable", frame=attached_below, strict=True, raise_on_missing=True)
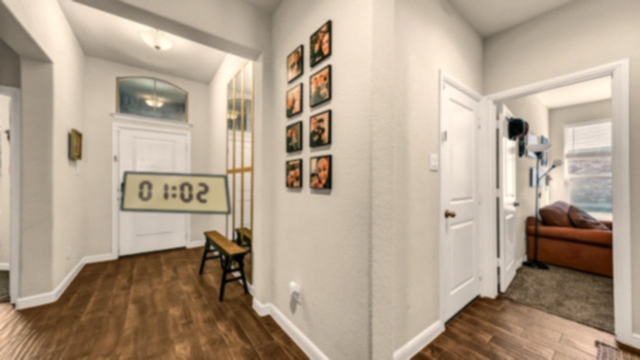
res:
h=1 m=2
